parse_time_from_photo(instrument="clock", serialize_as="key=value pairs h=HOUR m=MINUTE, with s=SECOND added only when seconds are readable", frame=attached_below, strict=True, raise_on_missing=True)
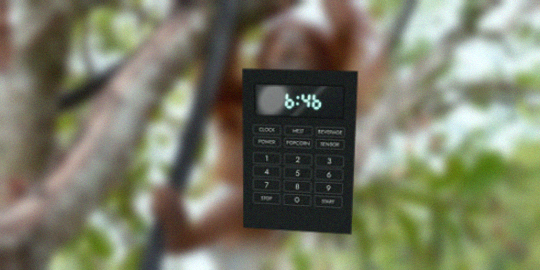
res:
h=6 m=46
